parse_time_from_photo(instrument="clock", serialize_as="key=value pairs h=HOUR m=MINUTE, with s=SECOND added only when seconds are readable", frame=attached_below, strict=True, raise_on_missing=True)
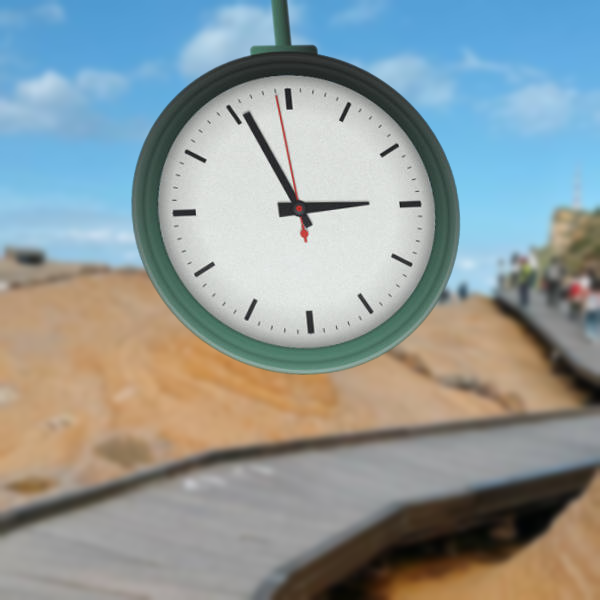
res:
h=2 m=55 s=59
